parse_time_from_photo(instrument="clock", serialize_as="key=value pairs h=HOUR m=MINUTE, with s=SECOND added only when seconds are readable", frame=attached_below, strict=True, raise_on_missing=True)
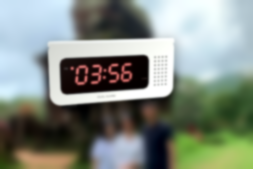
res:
h=3 m=56
